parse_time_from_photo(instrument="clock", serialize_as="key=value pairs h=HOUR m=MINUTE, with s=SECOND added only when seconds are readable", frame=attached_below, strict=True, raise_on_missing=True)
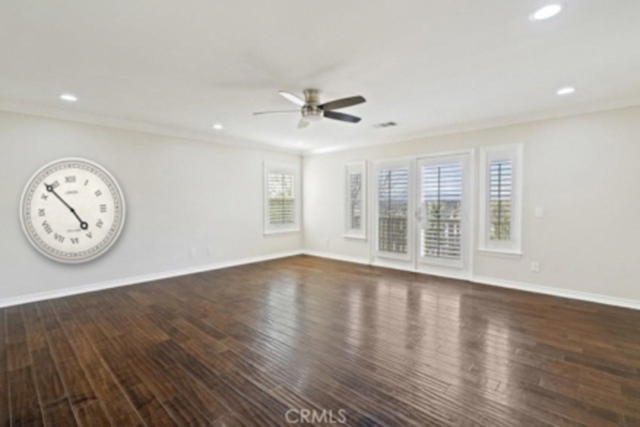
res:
h=4 m=53
